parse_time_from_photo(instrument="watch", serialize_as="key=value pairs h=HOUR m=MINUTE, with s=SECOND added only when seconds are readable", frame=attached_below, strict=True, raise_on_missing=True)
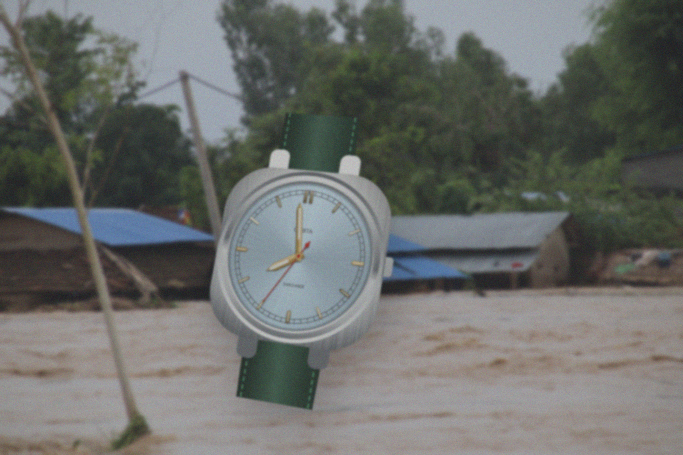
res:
h=7 m=58 s=35
